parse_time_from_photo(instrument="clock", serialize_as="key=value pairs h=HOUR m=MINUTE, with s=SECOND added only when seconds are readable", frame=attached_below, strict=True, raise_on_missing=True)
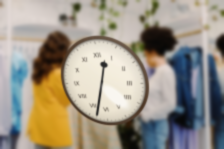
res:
h=12 m=33
